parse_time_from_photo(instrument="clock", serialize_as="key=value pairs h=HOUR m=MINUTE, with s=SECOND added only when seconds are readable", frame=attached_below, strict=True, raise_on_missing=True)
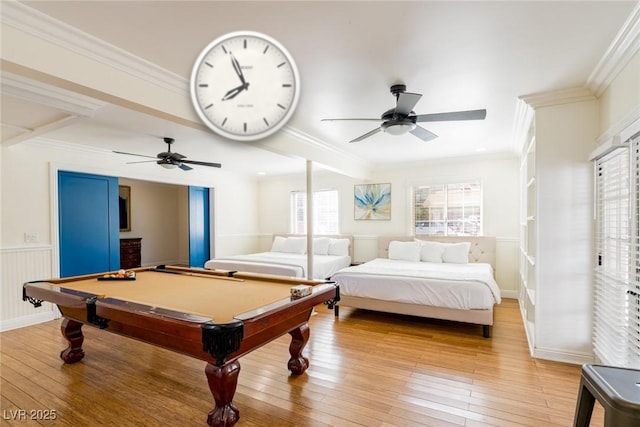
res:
h=7 m=56
